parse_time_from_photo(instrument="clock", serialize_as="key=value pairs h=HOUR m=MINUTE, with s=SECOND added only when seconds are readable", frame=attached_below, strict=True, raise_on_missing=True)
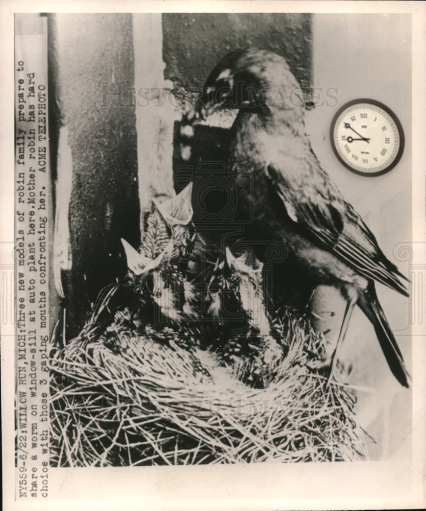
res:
h=8 m=51
